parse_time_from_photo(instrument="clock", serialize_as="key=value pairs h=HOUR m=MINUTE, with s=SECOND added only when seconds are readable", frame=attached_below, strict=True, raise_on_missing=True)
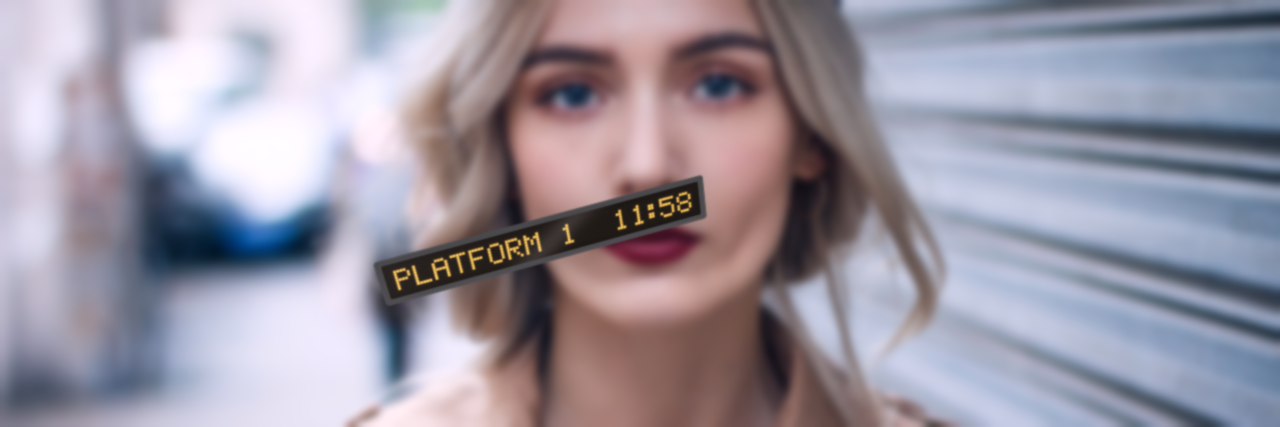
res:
h=11 m=58
